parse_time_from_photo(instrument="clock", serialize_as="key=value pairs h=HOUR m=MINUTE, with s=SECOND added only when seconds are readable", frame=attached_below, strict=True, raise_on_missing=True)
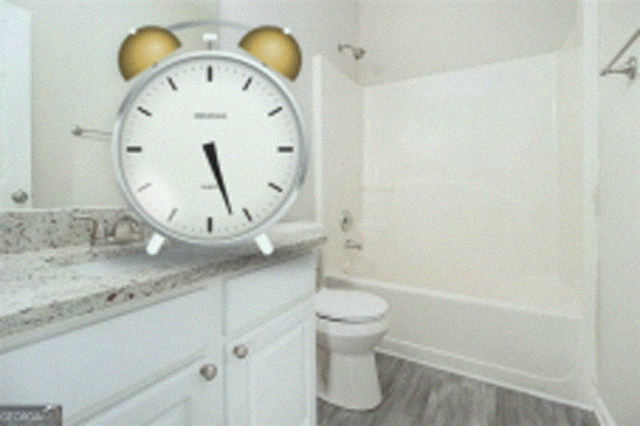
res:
h=5 m=27
